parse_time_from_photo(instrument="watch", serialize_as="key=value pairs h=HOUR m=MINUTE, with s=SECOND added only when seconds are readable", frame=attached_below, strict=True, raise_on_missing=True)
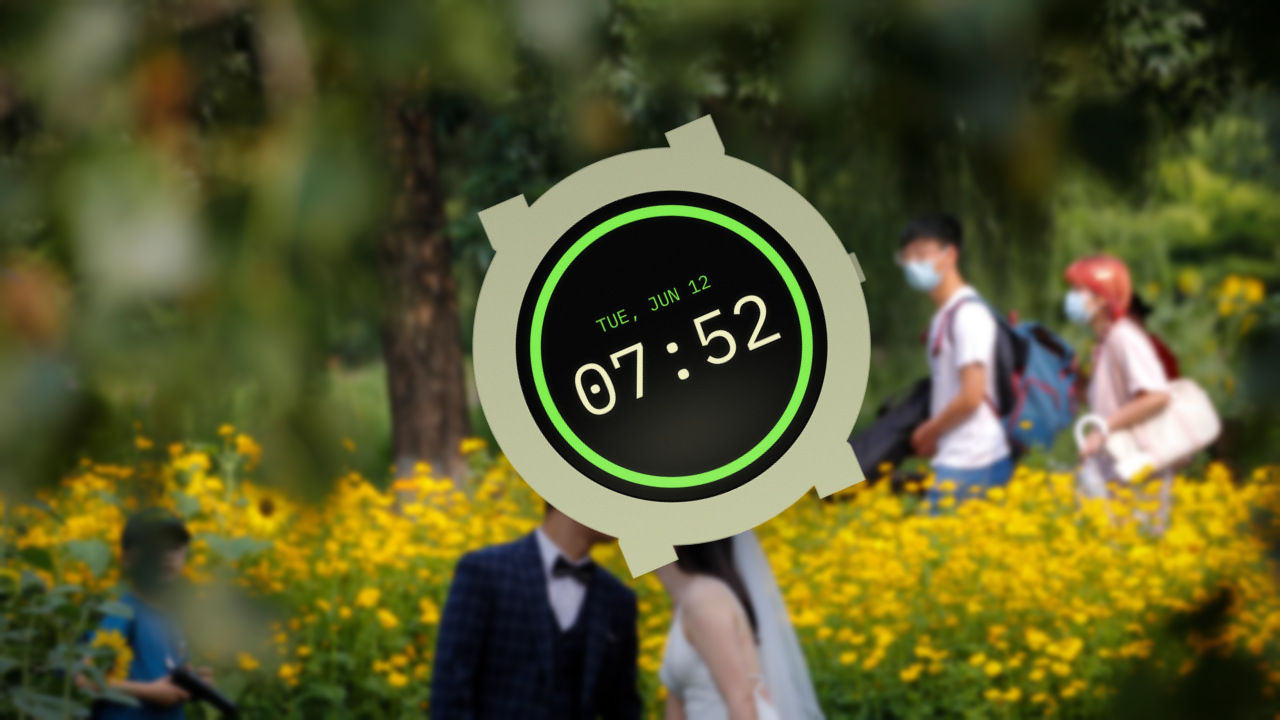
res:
h=7 m=52
